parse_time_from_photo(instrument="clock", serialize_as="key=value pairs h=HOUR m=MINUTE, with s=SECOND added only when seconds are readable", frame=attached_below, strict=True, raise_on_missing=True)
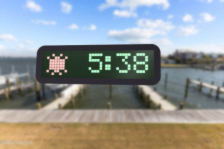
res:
h=5 m=38
